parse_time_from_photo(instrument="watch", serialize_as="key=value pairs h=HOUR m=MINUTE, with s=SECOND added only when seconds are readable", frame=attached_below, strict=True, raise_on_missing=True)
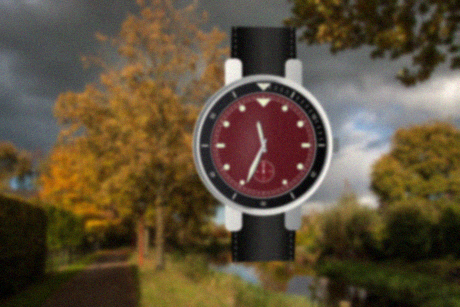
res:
h=11 m=34
